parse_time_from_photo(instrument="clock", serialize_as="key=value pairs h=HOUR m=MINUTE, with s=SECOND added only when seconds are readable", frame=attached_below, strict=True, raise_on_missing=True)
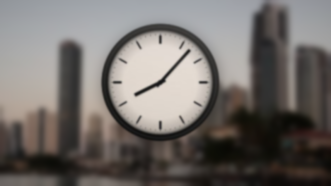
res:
h=8 m=7
